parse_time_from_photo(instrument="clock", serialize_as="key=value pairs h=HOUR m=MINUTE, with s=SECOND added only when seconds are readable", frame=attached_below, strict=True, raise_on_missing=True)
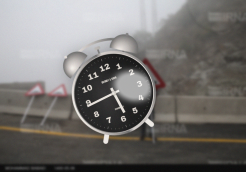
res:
h=5 m=44
